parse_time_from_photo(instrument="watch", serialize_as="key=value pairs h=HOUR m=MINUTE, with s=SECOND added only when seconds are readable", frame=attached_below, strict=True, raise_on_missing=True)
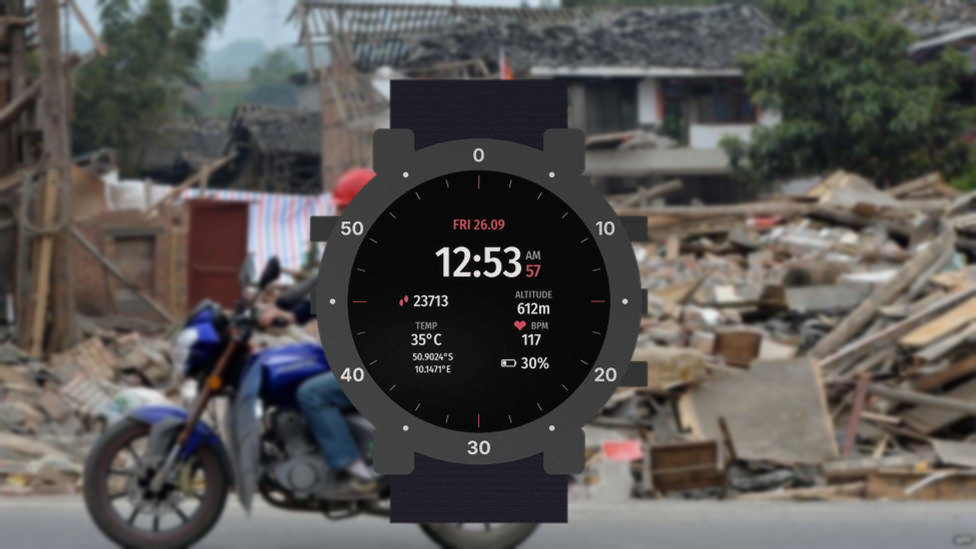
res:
h=12 m=53 s=57
